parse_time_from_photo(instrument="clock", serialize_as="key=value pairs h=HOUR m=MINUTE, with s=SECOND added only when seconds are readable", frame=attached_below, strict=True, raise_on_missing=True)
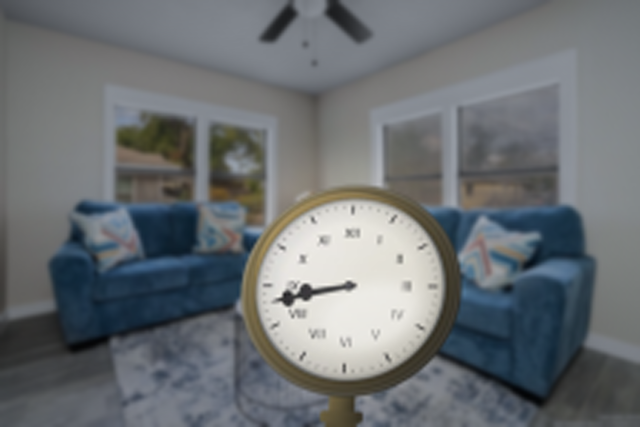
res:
h=8 m=43
